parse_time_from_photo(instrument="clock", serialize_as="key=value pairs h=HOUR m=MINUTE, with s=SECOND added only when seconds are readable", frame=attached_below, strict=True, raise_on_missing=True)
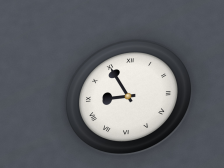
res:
h=8 m=55
